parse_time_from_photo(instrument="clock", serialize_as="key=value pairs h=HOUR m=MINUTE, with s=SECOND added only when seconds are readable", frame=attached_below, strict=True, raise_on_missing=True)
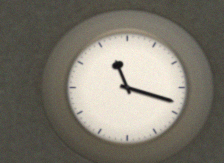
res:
h=11 m=18
